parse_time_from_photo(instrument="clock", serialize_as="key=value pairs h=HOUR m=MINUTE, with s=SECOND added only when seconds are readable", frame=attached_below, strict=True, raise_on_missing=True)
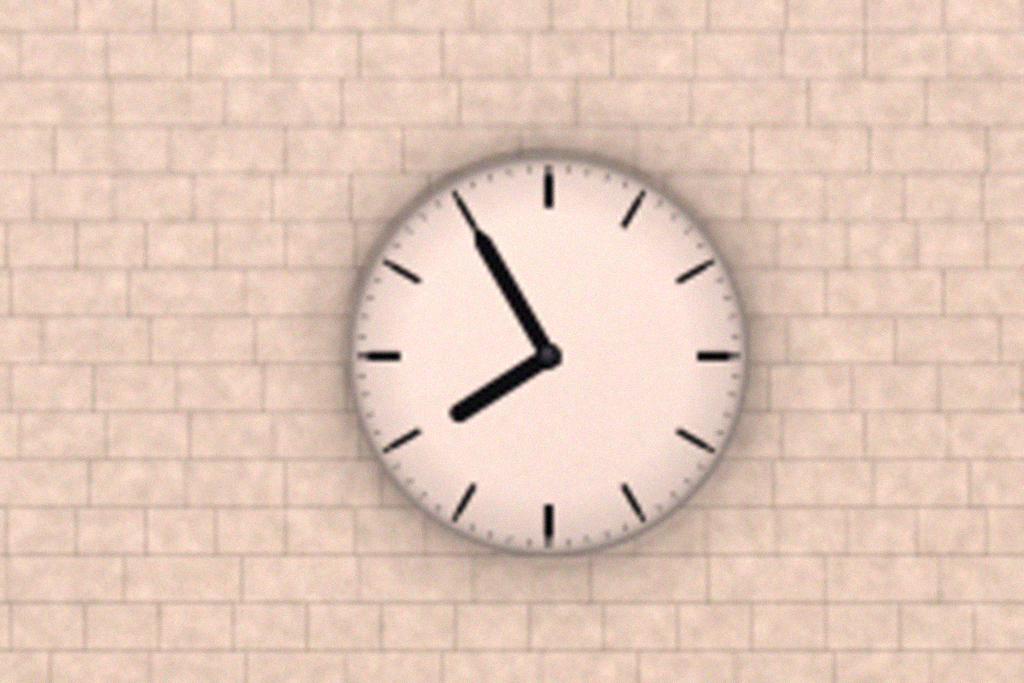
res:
h=7 m=55
